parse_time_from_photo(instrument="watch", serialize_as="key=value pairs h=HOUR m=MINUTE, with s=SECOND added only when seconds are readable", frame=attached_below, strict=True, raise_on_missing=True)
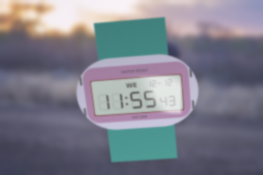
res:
h=11 m=55 s=43
